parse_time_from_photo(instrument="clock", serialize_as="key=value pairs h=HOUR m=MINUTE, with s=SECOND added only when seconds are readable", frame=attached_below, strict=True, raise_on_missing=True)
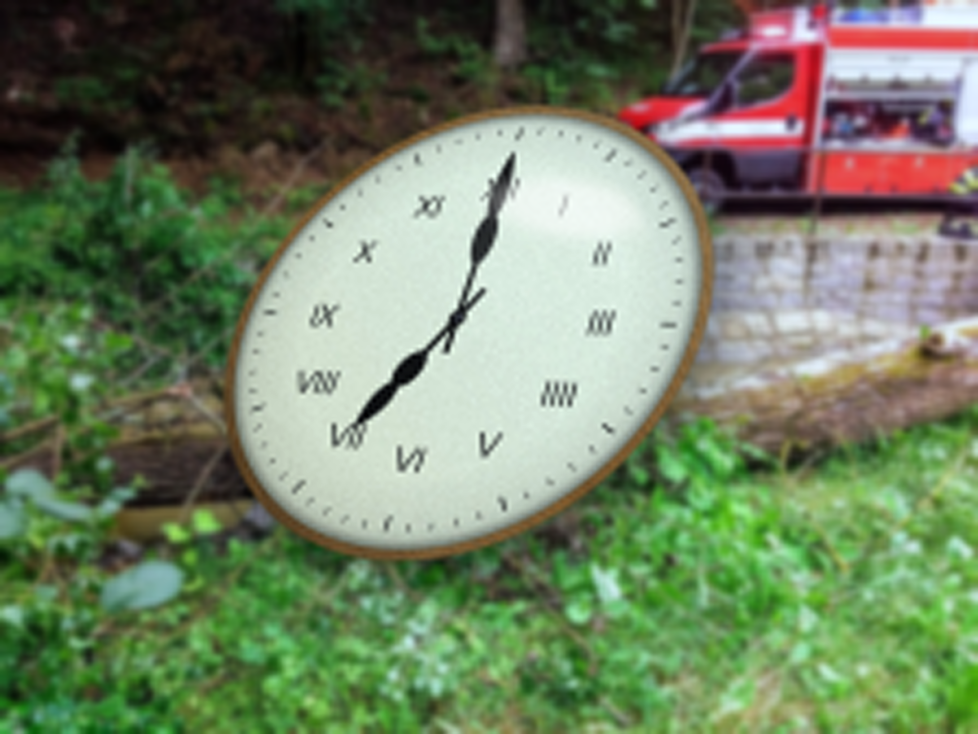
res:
h=7 m=0
